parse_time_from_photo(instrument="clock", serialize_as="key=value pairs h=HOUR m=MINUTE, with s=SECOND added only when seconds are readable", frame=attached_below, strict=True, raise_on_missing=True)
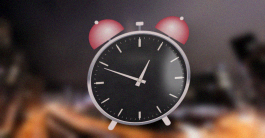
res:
h=12 m=49
